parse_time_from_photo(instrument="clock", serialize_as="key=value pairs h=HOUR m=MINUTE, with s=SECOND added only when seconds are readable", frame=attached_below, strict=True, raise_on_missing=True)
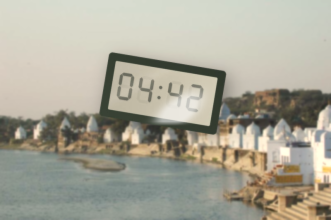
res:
h=4 m=42
